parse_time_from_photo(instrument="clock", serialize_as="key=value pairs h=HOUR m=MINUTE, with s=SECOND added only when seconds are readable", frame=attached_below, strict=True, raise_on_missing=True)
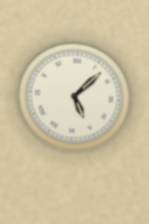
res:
h=5 m=7
